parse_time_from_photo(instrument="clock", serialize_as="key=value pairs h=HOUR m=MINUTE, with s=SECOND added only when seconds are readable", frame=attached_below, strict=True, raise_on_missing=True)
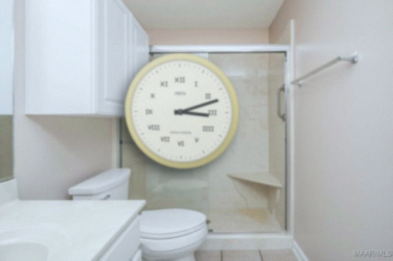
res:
h=3 m=12
